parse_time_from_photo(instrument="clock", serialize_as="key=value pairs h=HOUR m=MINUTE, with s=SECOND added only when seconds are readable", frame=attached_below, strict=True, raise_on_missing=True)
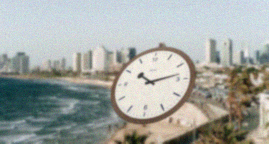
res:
h=10 m=13
